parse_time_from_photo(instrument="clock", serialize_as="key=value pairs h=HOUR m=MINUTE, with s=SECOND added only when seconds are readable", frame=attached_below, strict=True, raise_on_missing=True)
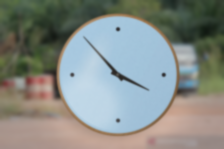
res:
h=3 m=53
